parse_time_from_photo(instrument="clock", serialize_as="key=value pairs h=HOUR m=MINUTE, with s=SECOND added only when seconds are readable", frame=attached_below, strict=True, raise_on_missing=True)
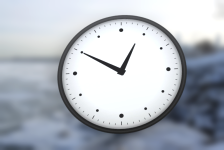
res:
h=12 m=50
